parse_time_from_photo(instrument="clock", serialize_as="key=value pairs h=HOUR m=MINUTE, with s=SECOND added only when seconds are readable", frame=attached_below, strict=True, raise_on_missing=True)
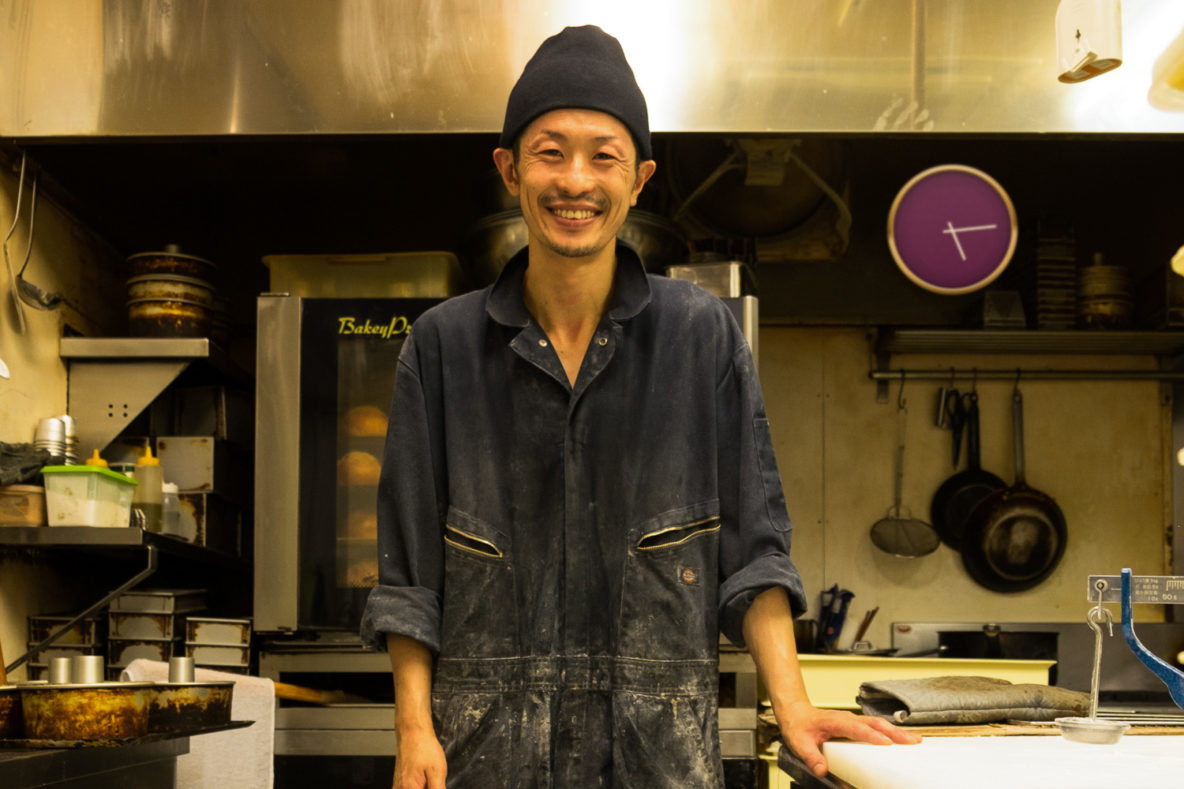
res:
h=5 m=14
